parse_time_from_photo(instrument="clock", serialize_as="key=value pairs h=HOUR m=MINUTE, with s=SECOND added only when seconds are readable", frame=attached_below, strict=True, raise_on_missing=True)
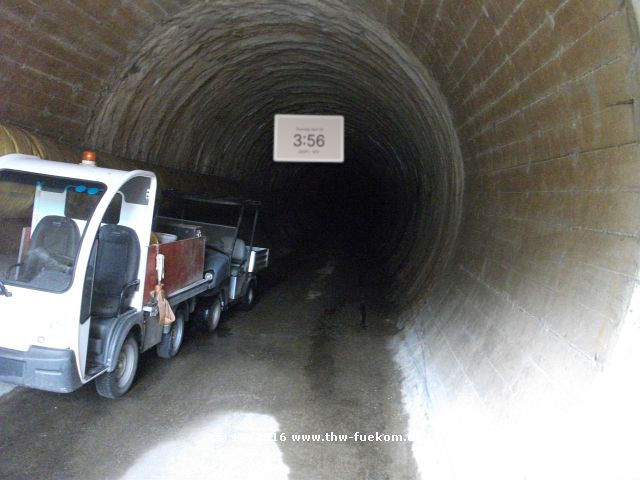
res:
h=3 m=56
